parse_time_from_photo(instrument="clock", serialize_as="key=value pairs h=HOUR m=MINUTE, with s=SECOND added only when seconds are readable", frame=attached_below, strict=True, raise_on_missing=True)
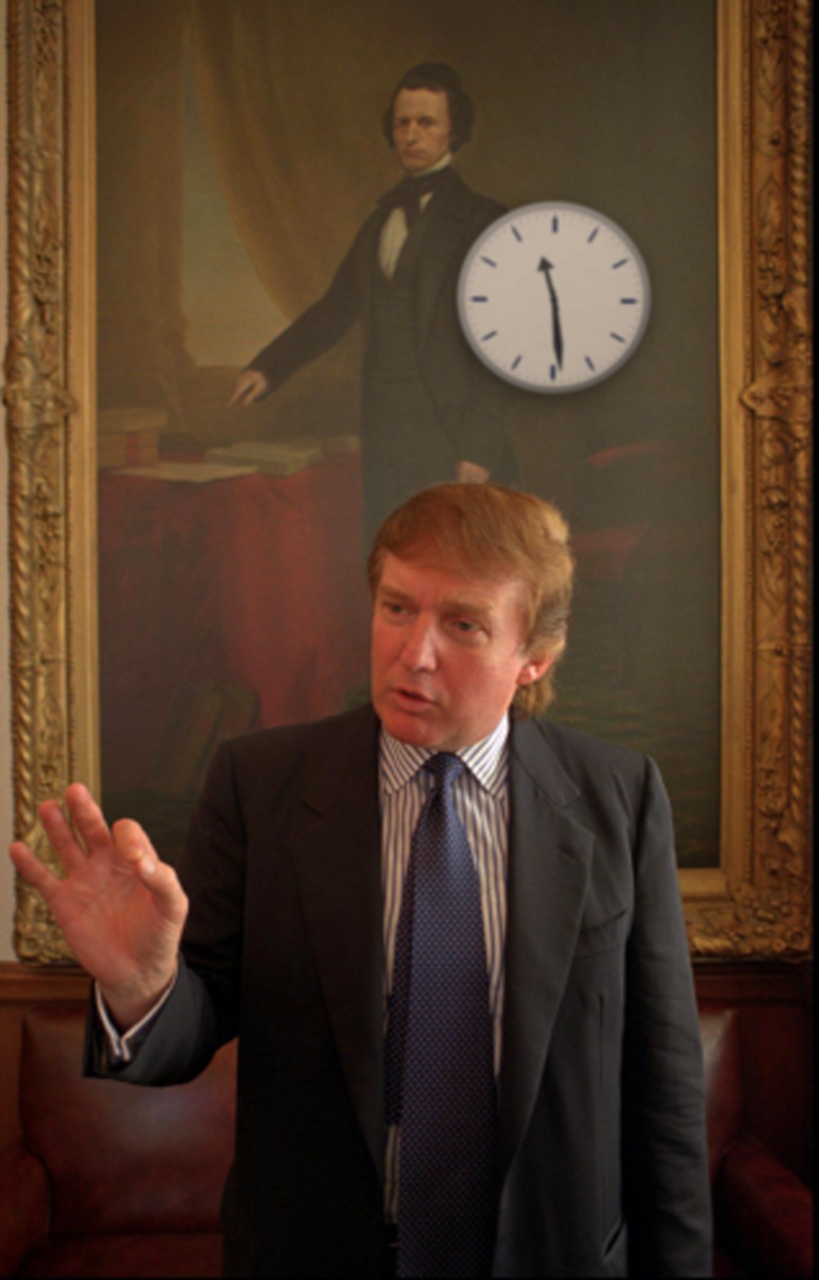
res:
h=11 m=29
